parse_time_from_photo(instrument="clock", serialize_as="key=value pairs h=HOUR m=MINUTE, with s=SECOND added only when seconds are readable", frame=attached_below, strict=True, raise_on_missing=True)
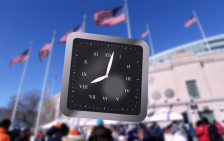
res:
h=8 m=2
